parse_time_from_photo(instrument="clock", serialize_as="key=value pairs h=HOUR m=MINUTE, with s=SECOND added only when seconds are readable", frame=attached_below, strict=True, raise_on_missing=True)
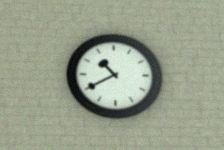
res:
h=10 m=40
